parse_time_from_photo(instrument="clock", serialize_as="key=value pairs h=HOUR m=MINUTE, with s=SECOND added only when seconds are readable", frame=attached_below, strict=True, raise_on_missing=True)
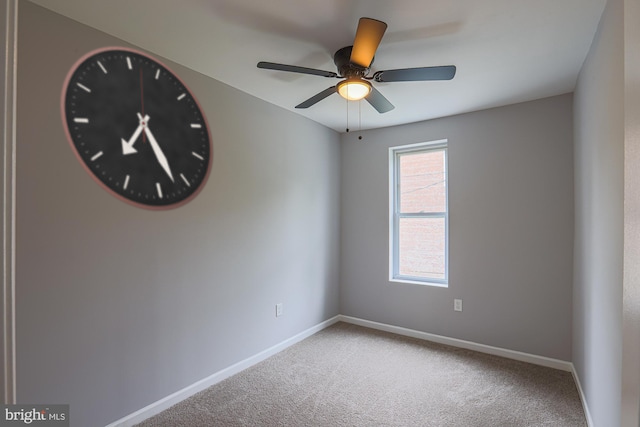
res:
h=7 m=27 s=2
